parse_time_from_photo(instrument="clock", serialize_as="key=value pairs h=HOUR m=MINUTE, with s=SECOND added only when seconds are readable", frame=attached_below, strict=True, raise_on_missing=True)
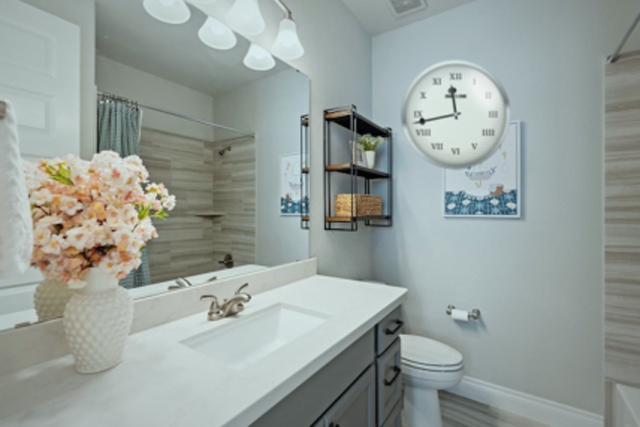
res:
h=11 m=43
